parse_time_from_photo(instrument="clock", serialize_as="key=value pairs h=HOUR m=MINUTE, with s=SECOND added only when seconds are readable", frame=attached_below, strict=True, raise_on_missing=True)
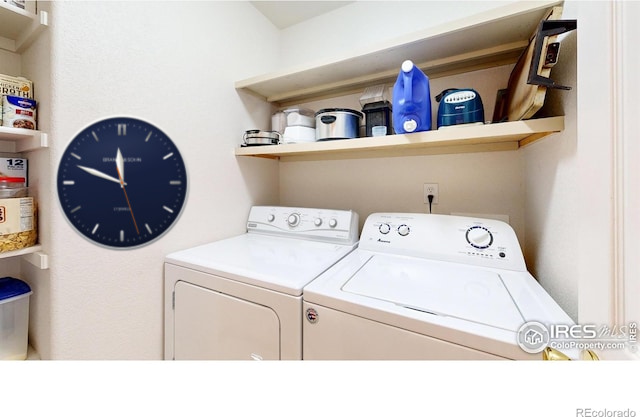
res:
h=11 m=48 s=27
